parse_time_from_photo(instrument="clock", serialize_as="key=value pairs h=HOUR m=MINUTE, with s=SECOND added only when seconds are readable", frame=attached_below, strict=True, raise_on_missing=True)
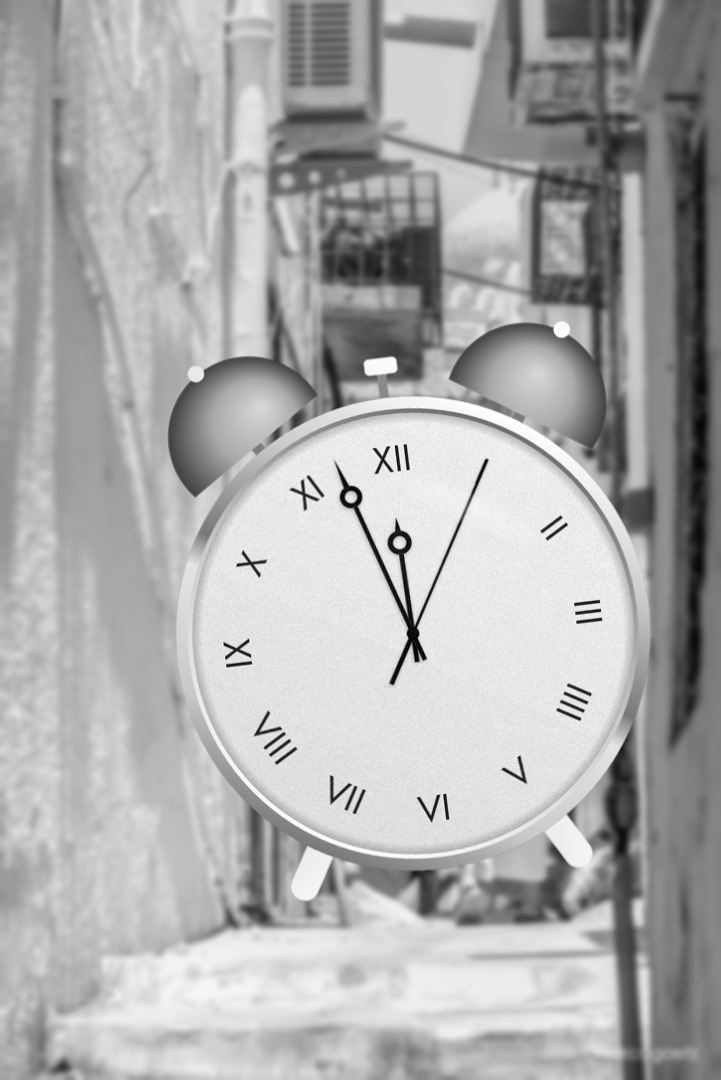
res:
h=11 m=57 s=5
